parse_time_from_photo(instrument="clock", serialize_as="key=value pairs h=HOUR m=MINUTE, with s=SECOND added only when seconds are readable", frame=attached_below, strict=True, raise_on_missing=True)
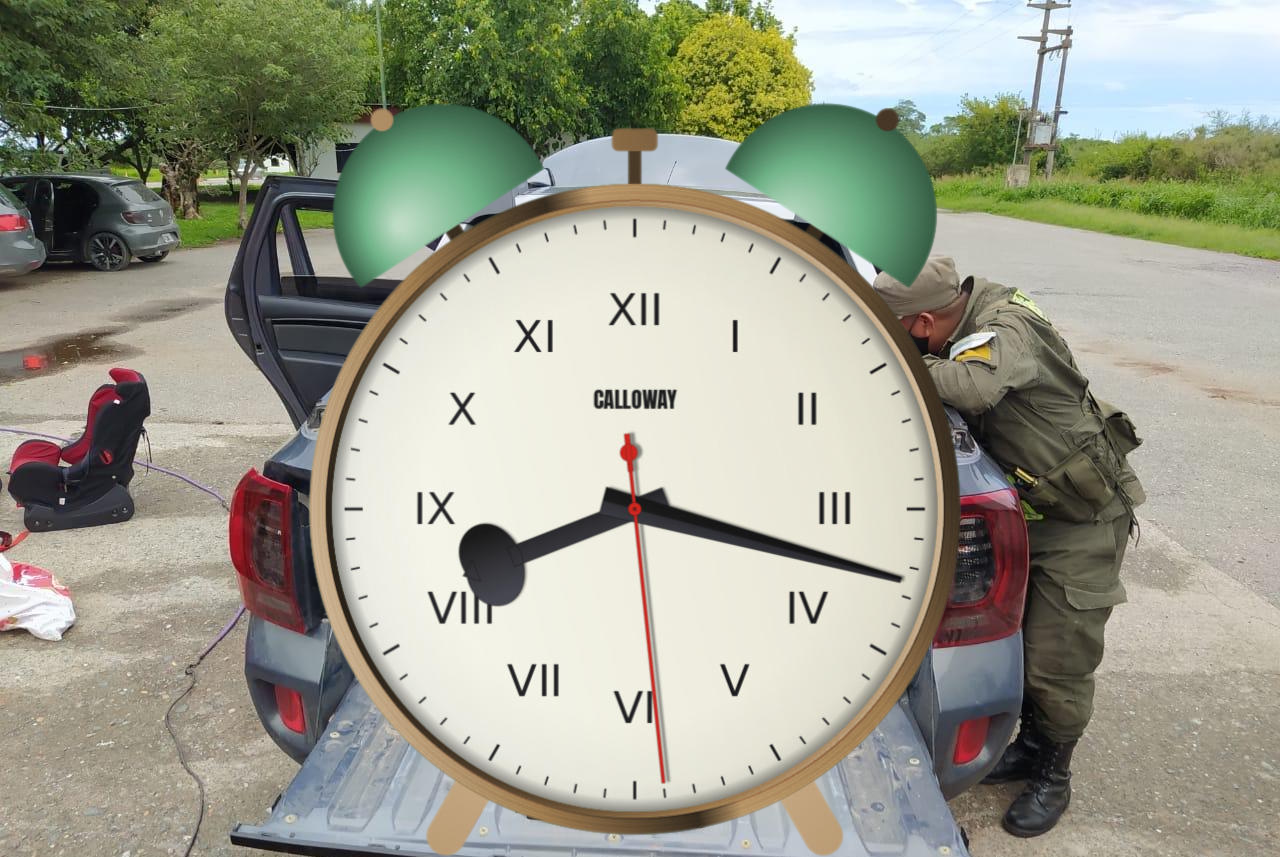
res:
h=8 m=17 s=29
